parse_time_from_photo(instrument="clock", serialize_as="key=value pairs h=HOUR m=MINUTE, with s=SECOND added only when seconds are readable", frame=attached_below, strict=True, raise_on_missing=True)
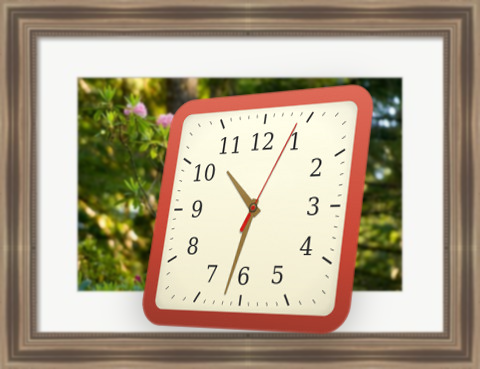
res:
h=10 m=32 s=4
